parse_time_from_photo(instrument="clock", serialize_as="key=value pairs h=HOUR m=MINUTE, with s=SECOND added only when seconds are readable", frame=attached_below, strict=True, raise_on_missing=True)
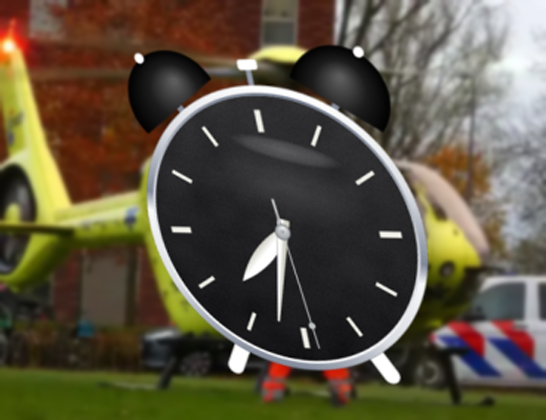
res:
h=7 m=32 s=29
